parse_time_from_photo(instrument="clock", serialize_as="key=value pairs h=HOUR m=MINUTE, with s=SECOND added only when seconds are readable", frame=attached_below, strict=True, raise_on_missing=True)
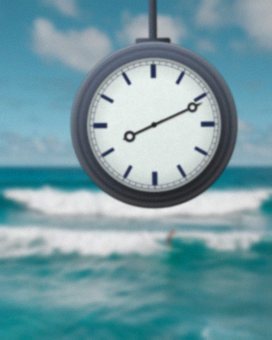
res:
h=8 m=11
